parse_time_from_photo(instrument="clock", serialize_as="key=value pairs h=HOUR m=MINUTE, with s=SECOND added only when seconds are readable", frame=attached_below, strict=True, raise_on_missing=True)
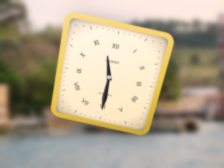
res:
h=11 m=30
